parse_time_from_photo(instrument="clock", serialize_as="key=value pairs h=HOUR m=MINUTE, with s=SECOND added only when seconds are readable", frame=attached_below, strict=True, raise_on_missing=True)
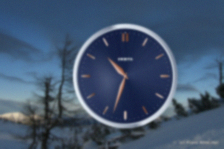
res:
h=10 m=33
